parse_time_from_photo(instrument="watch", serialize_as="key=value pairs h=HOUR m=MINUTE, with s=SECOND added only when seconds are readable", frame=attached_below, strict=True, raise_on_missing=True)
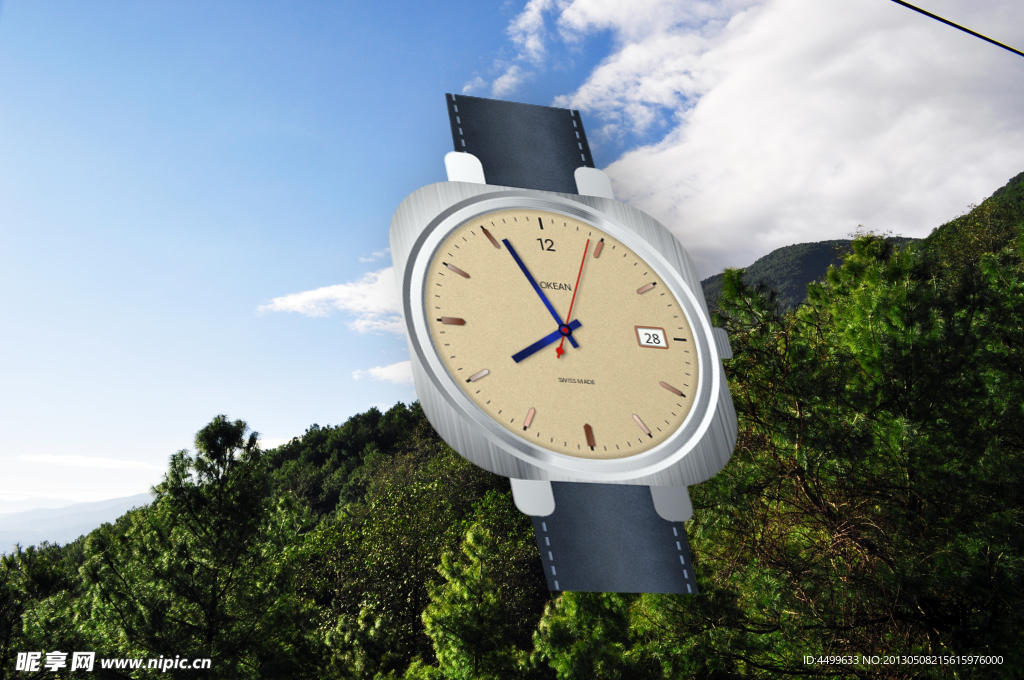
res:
h=7 m=56 s=4
